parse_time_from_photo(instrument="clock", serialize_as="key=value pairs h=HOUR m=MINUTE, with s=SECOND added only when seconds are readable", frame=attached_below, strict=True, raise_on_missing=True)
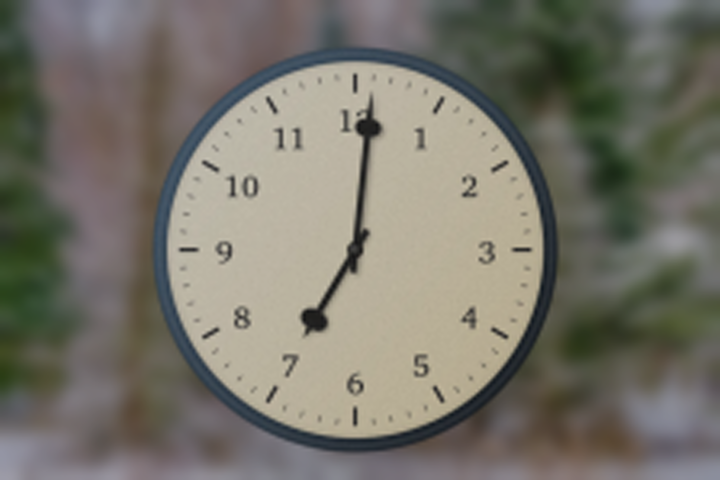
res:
h=7 m=1
